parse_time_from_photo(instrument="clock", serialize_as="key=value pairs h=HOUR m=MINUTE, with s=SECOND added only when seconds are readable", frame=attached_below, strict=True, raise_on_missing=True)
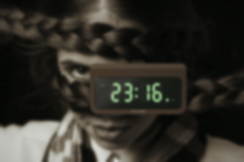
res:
h=23 m=16
